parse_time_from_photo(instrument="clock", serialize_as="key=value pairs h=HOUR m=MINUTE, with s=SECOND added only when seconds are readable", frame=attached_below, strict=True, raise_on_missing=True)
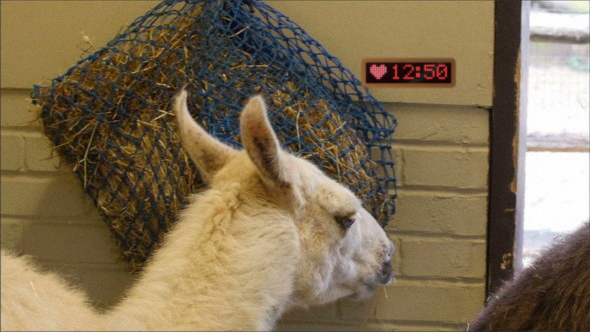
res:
h=12 m=50
